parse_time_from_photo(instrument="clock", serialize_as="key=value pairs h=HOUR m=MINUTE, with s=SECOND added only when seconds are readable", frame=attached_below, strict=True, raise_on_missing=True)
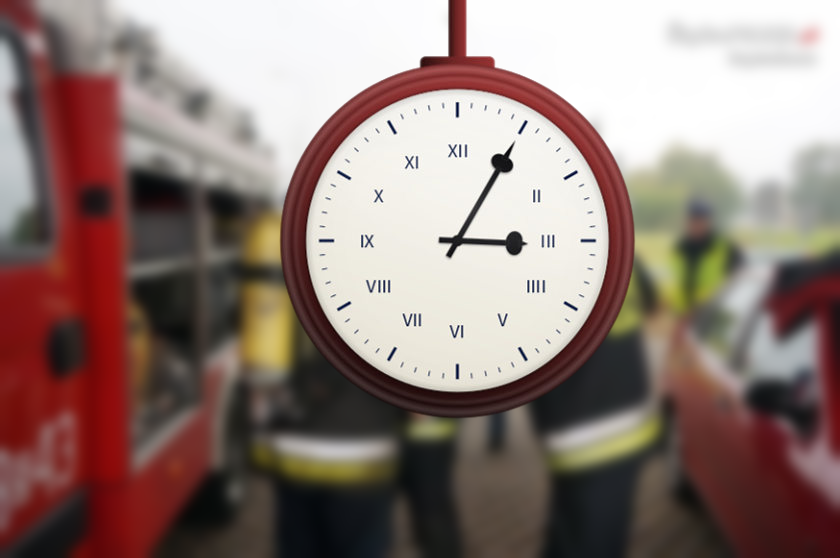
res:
h=3 m=5
